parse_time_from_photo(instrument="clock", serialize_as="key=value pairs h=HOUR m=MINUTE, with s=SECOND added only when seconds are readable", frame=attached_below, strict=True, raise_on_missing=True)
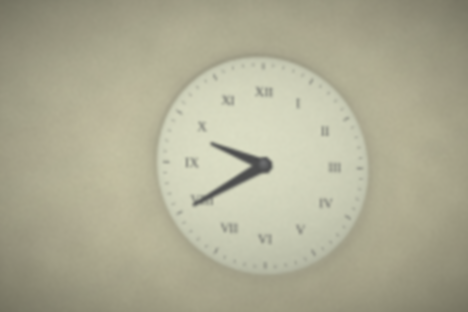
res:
h=9 m=40
